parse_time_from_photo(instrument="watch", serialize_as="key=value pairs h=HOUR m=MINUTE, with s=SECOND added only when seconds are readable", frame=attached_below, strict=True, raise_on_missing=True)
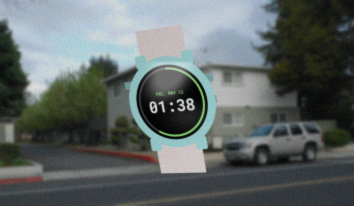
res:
h=1 m=38
